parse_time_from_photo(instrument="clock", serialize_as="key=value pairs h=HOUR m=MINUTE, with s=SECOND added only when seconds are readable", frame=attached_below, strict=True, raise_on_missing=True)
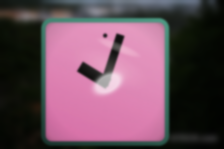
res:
h=10 m=3
